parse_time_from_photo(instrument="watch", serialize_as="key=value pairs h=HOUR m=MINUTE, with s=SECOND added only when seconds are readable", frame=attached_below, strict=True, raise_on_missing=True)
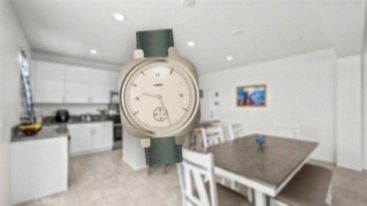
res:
h=9 m=27
